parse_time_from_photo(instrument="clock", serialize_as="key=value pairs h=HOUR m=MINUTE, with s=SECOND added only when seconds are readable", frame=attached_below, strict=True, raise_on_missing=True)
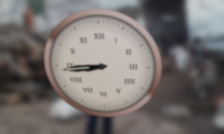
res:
h=8 m=44
